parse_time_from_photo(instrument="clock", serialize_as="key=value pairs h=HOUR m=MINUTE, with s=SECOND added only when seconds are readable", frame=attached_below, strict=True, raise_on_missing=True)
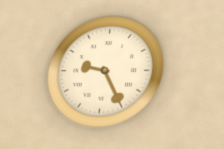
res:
h=9 m=25
